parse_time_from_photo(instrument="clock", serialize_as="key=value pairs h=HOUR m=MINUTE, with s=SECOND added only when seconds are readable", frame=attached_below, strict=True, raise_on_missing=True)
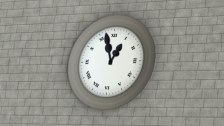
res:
h=12 m=57
